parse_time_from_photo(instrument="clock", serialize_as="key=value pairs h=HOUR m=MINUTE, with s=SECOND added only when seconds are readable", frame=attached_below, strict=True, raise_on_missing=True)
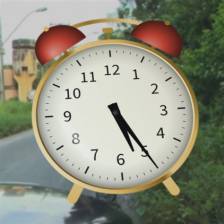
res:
h=5 m=25
